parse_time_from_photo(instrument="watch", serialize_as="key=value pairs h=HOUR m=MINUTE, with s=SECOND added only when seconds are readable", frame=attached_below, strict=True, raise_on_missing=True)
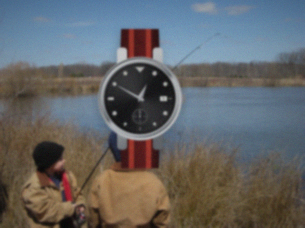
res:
h=12 m=50
